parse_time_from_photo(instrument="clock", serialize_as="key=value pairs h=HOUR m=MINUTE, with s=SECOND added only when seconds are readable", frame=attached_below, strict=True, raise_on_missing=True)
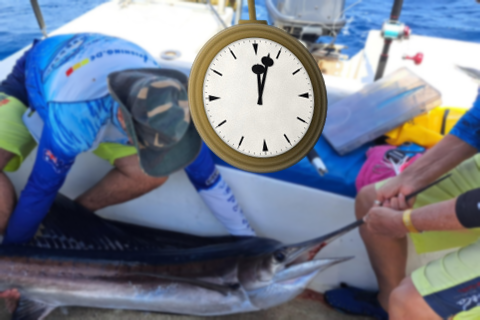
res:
h=12 m=3
